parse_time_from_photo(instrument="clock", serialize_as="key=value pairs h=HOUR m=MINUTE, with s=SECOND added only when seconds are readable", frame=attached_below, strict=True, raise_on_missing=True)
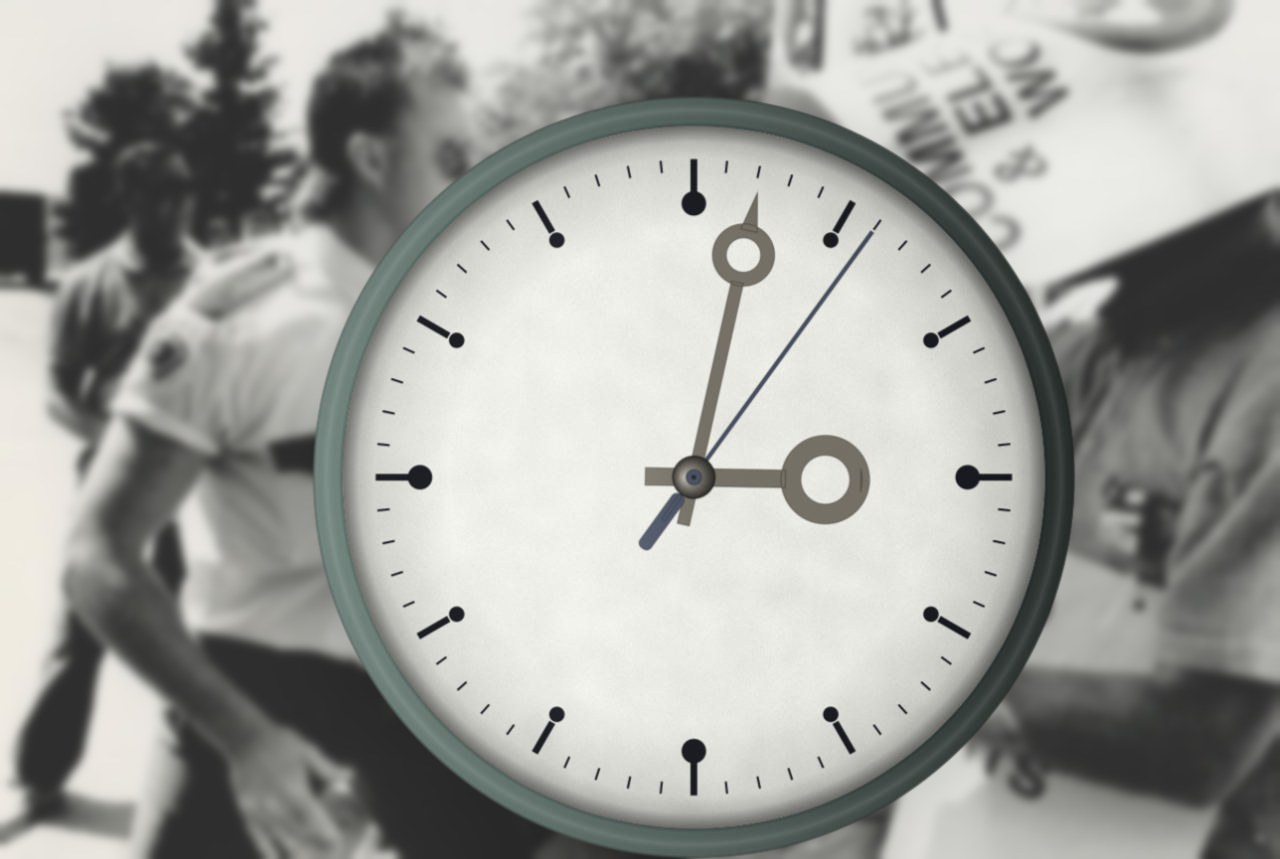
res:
h=3 m=2 s=6
